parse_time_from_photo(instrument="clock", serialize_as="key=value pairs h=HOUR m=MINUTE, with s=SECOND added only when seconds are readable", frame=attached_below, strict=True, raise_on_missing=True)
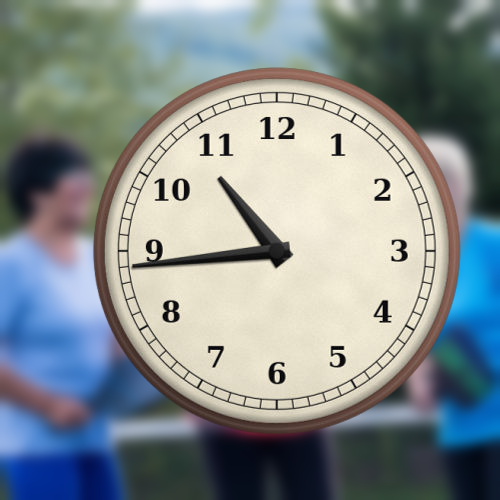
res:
h=10 m=44
